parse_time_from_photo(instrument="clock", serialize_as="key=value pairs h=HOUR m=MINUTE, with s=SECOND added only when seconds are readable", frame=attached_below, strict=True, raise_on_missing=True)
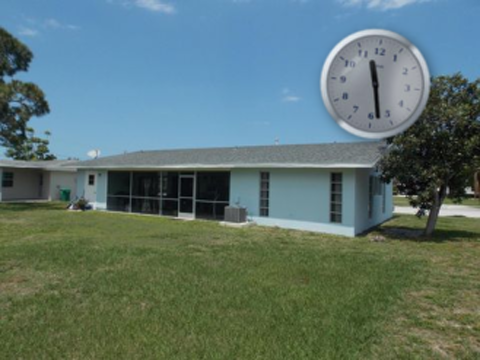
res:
h=11 m=28
